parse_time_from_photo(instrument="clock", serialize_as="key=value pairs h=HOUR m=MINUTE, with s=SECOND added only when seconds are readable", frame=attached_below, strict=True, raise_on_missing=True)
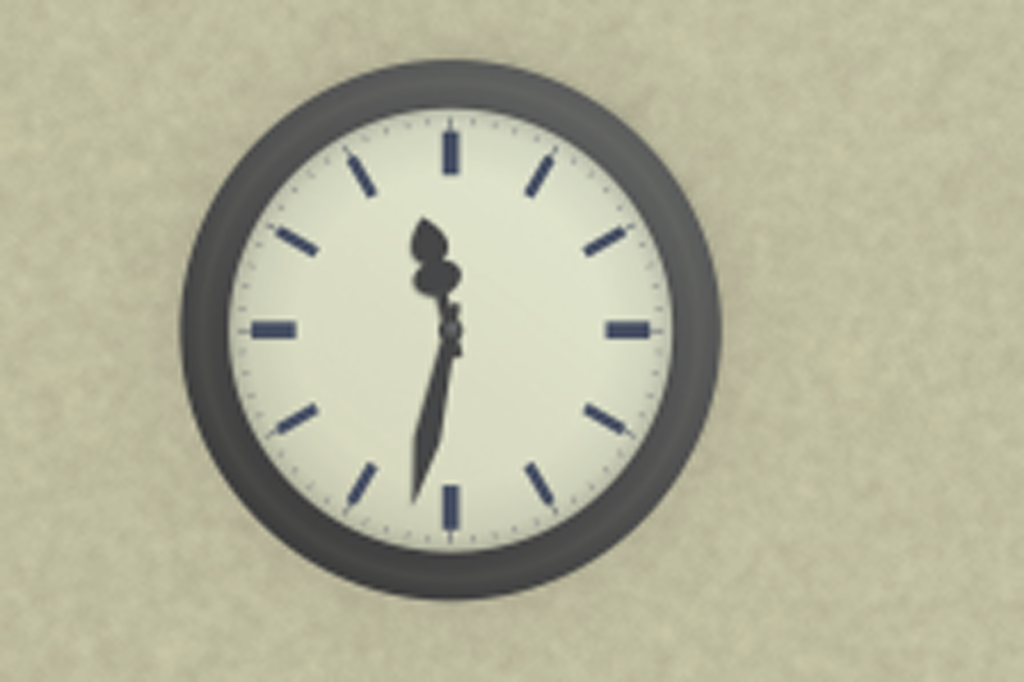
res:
h=11 m=32
